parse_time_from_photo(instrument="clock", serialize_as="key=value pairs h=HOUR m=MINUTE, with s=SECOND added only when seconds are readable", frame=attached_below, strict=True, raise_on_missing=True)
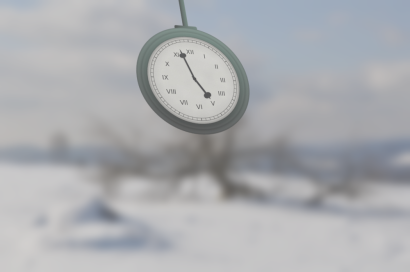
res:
h=4 m=57
